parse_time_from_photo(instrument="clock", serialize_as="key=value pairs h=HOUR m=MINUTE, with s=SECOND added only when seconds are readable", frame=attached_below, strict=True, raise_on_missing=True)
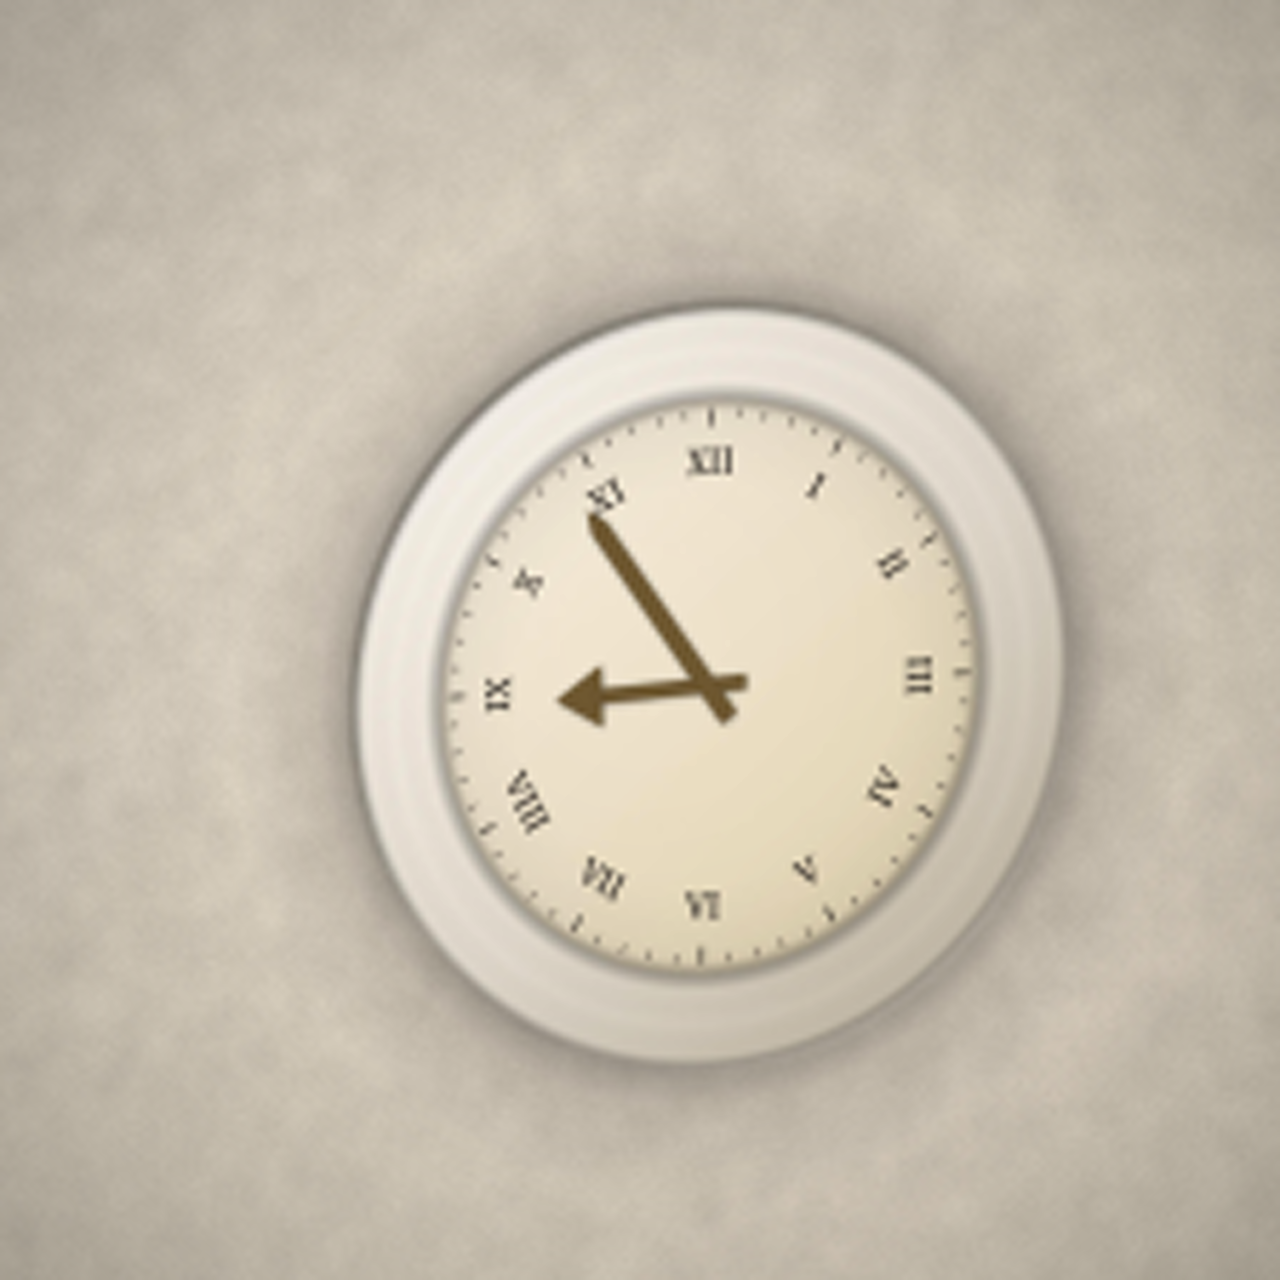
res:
h=8 m=54
